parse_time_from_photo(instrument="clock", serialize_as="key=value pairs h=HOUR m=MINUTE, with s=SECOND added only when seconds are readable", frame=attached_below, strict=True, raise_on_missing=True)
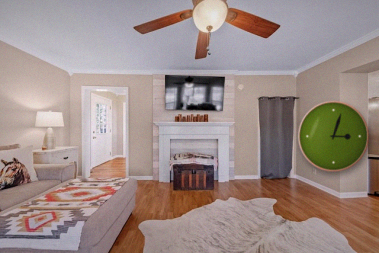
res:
h=3 m=3
